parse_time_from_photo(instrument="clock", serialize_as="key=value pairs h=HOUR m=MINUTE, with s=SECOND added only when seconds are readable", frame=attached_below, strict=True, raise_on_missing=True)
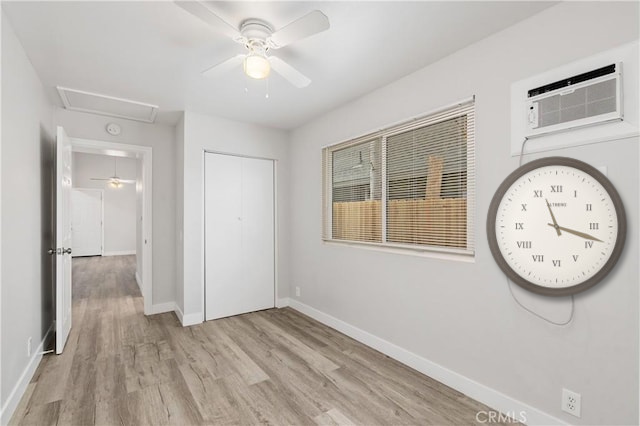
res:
h=11 m=18
